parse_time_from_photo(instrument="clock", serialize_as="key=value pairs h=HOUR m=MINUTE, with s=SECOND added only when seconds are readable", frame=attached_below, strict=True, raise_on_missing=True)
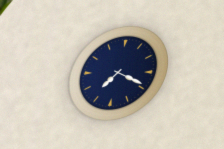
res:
h=7 m=19
